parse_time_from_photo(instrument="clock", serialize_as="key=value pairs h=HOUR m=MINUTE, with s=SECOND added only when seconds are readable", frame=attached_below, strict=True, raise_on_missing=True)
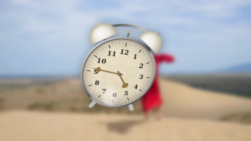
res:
h=4 m=46
